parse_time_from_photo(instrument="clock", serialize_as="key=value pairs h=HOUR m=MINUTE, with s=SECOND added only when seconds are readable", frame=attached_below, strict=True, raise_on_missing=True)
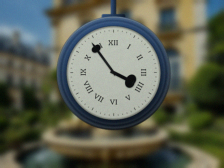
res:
h=3 m=54
